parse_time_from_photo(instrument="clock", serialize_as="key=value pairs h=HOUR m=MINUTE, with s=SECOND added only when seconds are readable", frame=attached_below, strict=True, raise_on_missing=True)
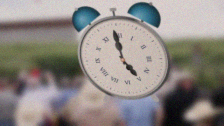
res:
h=4 m=59
